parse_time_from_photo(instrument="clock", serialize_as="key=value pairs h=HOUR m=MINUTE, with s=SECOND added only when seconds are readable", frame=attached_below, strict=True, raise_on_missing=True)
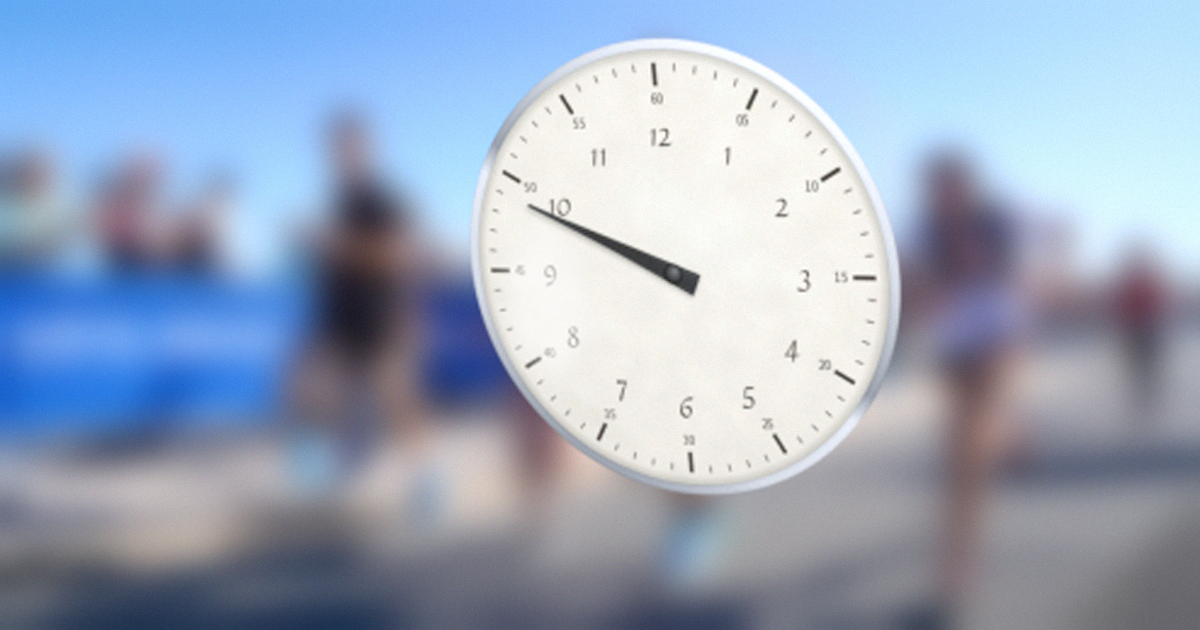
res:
h=9 m=49
